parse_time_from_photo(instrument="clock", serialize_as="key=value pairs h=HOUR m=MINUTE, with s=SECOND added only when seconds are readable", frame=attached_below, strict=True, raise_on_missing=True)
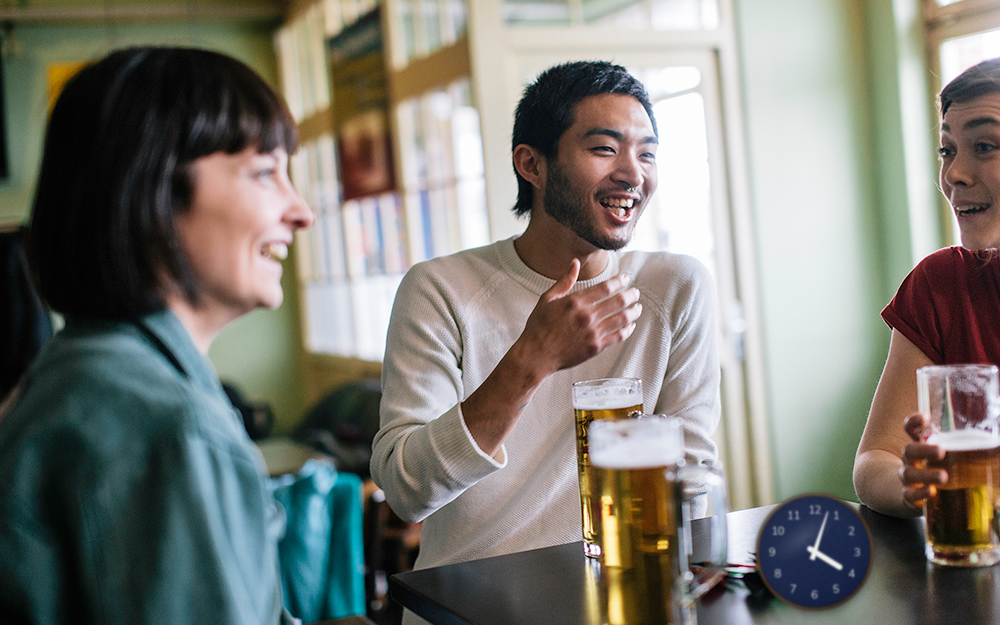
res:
h=4 m=3
